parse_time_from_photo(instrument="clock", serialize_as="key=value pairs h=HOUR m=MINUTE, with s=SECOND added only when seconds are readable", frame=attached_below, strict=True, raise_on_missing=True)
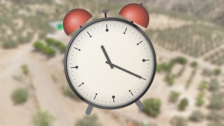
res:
h=11 m=20
